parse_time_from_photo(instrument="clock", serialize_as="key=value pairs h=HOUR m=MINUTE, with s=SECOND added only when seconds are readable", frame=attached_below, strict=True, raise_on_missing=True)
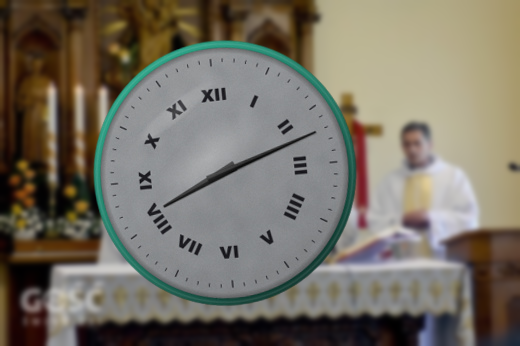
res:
h=8 m=12
